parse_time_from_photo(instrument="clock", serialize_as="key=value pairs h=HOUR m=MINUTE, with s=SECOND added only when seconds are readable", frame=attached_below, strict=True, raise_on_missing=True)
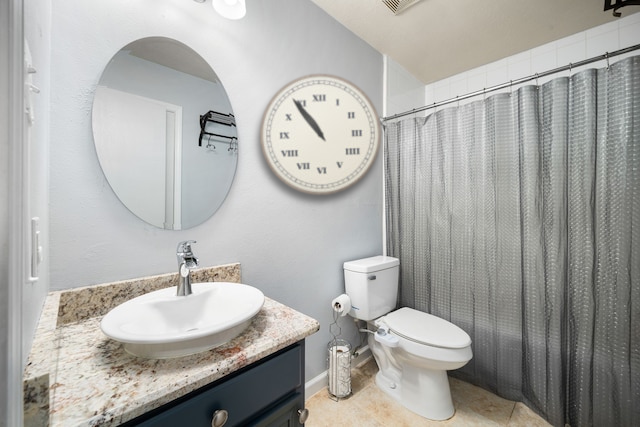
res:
h=10 m=54
